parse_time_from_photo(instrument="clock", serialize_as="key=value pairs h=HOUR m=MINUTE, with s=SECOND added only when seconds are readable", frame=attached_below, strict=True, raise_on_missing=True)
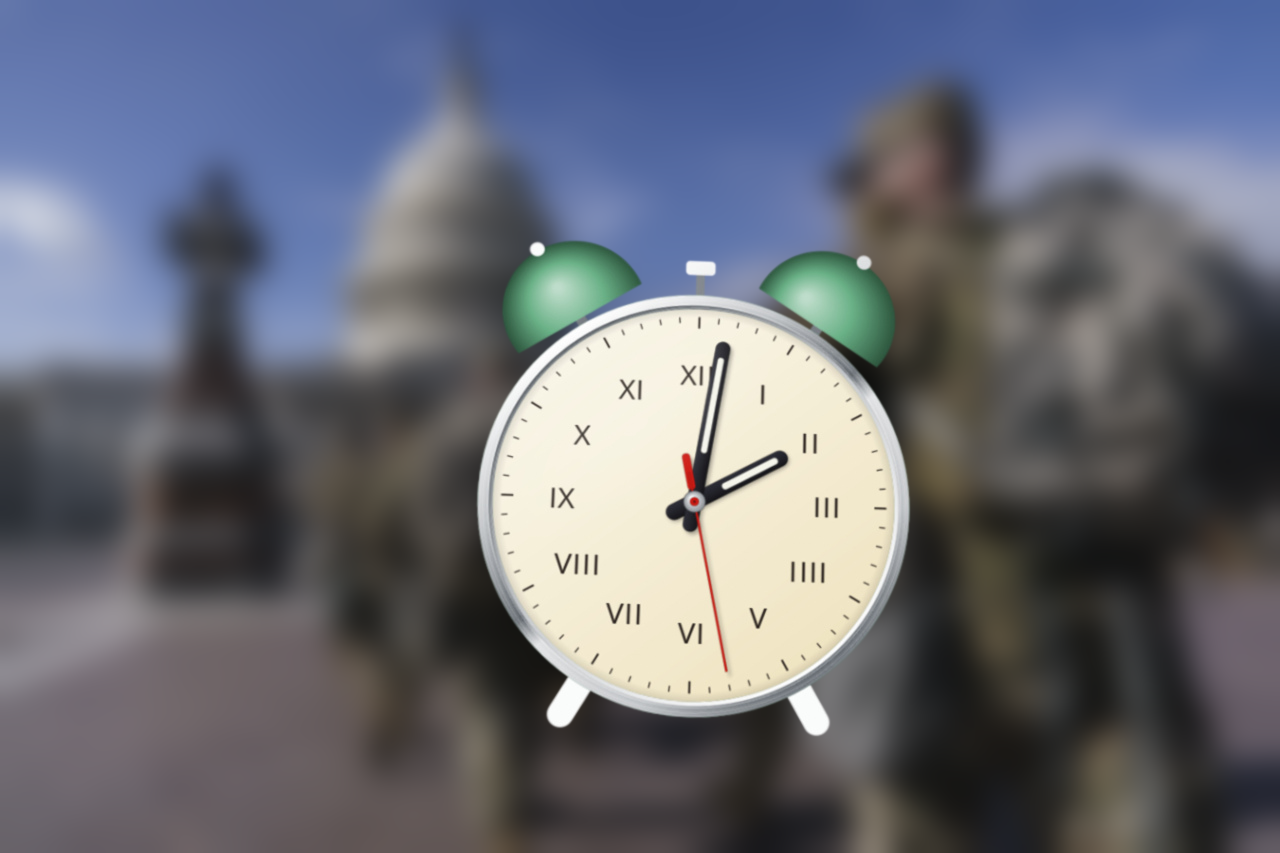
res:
h=2 m=1 s=28
